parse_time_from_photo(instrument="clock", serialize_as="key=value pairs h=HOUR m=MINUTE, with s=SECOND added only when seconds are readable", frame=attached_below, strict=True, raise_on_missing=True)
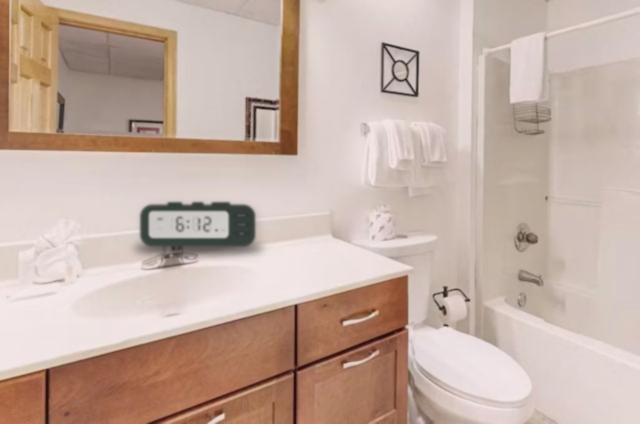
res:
h=6 m=12
